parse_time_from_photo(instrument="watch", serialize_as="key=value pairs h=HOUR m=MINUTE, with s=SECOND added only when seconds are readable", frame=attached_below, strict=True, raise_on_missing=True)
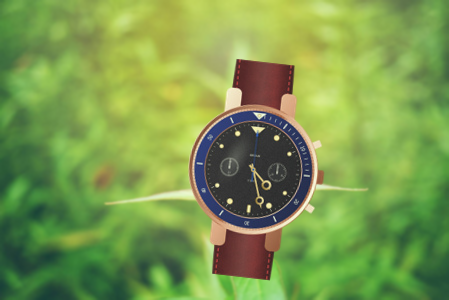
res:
h=4 m=27
